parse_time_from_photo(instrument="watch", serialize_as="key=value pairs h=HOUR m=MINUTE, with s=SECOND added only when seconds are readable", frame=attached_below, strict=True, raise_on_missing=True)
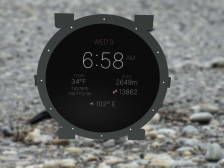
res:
h=6 m=58
